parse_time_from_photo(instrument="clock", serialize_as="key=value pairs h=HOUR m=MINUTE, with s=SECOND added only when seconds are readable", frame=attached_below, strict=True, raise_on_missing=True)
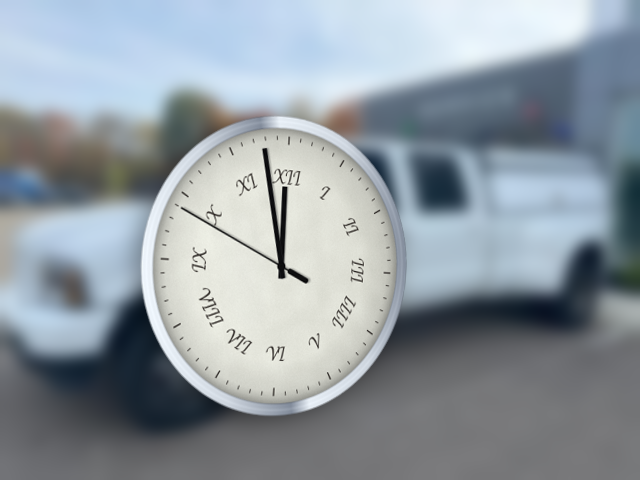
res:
h=11 m=57 s=49
